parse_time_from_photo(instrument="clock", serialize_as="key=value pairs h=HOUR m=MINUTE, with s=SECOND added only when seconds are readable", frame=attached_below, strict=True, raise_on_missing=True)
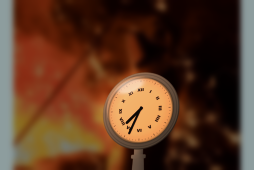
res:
h=7 m=34
